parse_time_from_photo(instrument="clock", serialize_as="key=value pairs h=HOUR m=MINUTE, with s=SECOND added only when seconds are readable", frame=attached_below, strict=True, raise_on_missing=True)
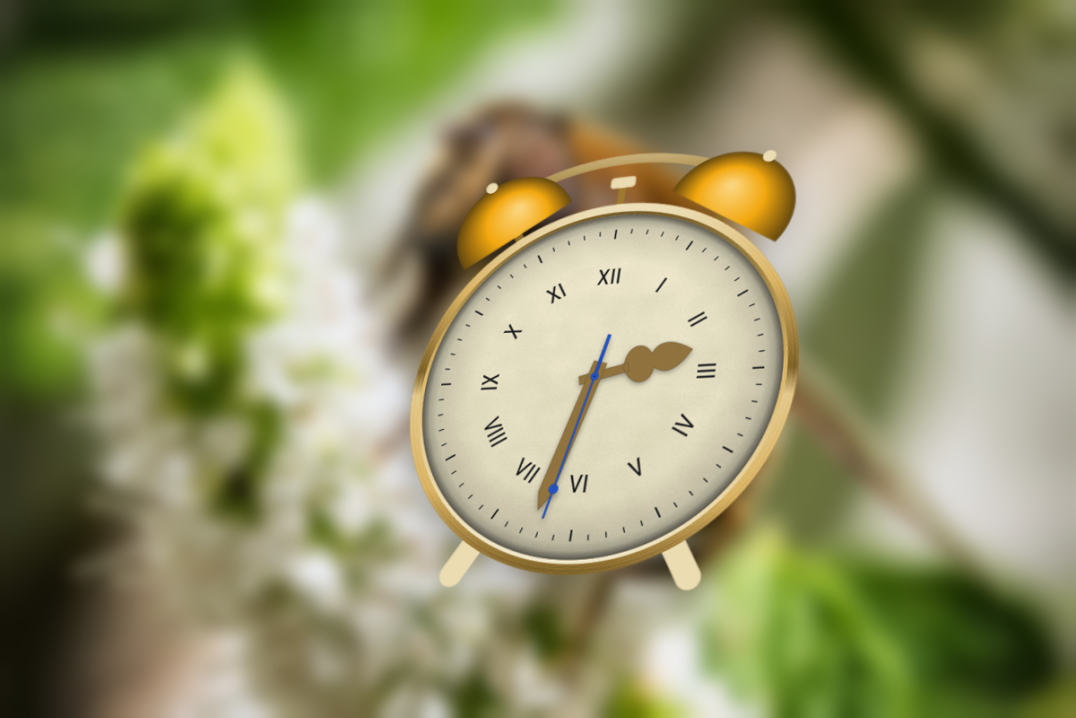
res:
h=2 m=32 s=32
